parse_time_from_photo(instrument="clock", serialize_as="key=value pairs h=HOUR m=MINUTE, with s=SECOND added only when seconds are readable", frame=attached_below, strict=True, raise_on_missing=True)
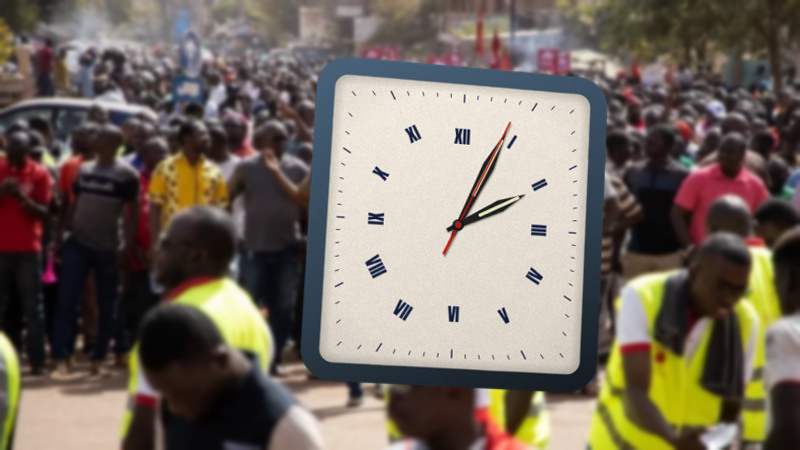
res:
h=2 m=4 s=4
